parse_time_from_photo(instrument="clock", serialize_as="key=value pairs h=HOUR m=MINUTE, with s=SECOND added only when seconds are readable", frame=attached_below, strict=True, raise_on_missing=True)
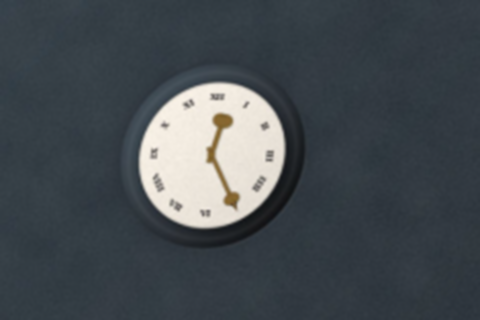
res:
h=12 m=25
